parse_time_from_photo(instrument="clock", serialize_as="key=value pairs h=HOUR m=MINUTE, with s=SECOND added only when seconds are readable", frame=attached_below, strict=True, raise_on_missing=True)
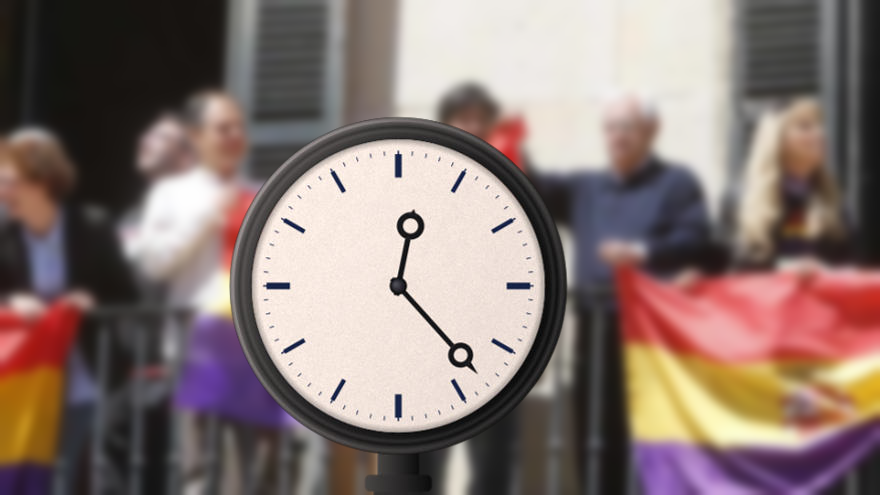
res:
h=12 m=23
